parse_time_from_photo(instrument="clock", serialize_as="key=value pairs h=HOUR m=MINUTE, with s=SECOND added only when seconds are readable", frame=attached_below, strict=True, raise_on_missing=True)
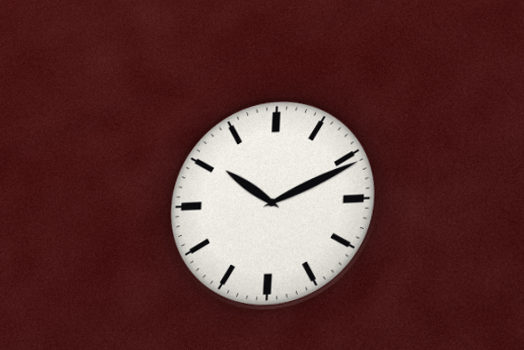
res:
h=10 m=11
